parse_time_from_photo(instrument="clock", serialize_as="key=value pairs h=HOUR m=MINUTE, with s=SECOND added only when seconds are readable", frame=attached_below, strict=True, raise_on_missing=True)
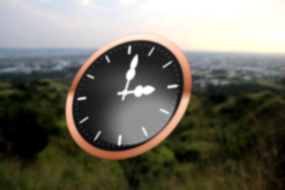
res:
h=3 m=2
